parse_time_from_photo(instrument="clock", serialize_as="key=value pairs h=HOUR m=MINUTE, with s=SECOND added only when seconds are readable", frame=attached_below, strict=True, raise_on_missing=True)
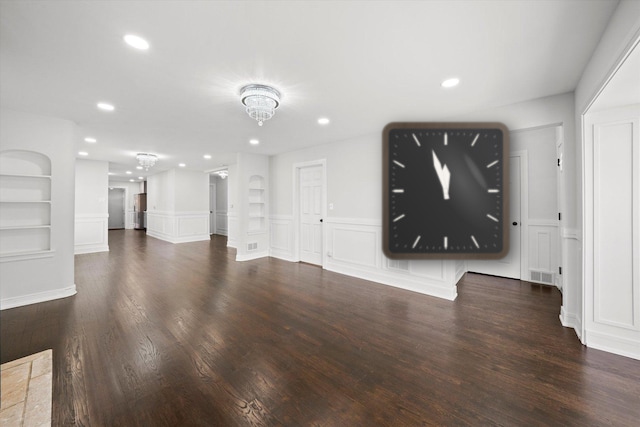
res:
h=11 m=57
